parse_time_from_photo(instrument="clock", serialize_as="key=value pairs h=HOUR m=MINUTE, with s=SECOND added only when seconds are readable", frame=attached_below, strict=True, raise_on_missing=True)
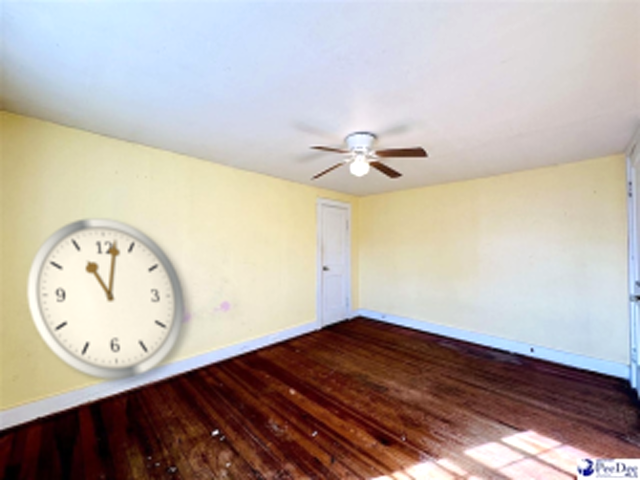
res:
h=11 m=2
